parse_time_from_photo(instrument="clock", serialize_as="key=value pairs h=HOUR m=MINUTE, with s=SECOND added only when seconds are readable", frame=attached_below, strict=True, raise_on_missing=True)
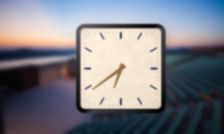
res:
h=6 m=39
